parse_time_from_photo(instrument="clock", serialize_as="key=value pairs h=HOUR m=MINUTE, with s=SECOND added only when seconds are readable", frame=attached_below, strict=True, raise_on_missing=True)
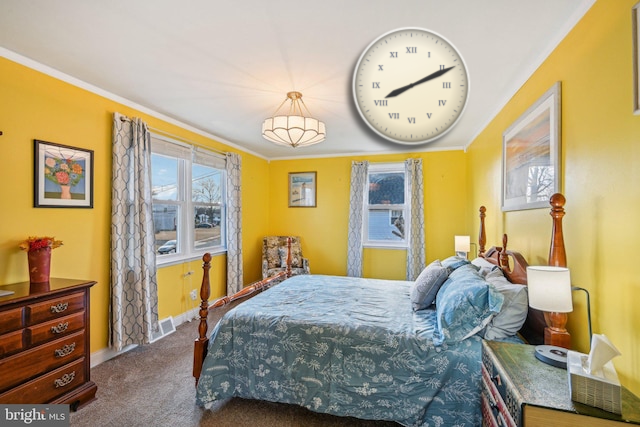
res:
h=8 m=11
